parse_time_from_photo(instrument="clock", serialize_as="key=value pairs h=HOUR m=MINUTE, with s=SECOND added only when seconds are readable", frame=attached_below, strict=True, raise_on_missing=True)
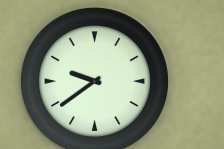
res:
h=9 m=39
